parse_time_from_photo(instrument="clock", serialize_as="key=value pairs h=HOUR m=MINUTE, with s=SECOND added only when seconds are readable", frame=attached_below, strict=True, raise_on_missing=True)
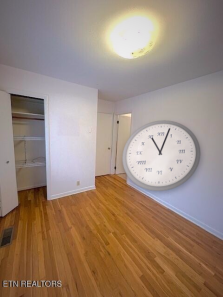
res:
h=11 m=3
